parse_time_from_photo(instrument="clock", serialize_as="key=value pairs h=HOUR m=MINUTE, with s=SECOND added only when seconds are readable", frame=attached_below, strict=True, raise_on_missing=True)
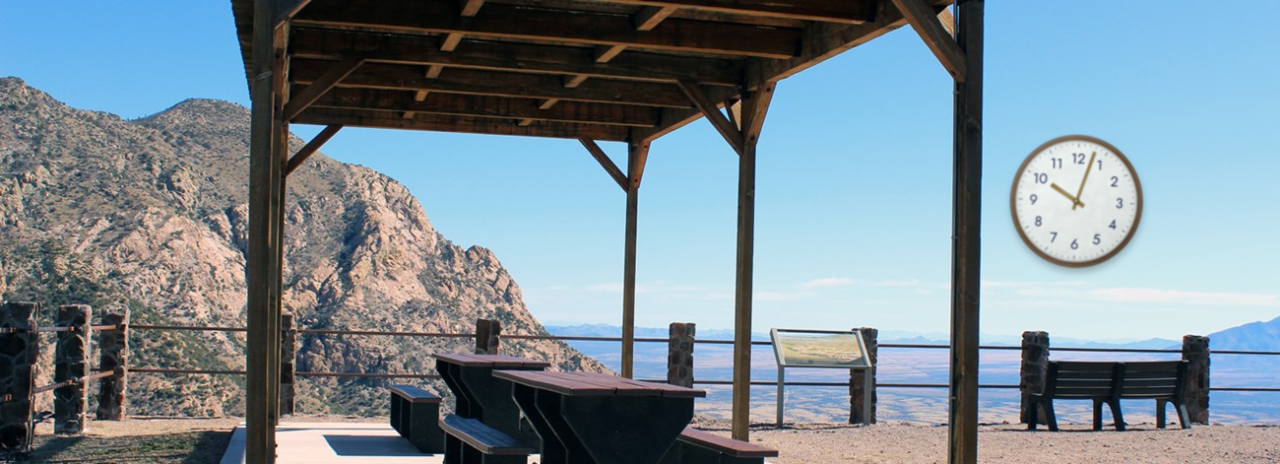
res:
h=10 m=3
